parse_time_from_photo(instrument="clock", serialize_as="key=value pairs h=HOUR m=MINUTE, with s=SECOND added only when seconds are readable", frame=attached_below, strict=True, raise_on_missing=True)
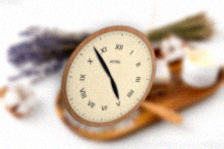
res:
h=4 m=53
